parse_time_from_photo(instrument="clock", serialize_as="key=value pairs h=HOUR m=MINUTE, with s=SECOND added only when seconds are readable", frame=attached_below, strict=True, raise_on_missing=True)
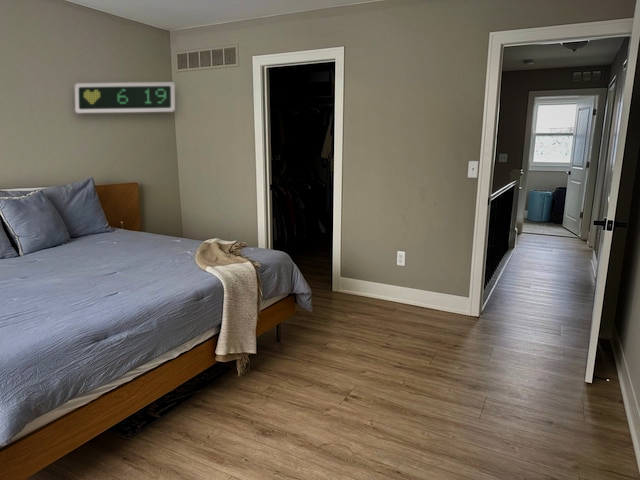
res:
h=6 m=19
